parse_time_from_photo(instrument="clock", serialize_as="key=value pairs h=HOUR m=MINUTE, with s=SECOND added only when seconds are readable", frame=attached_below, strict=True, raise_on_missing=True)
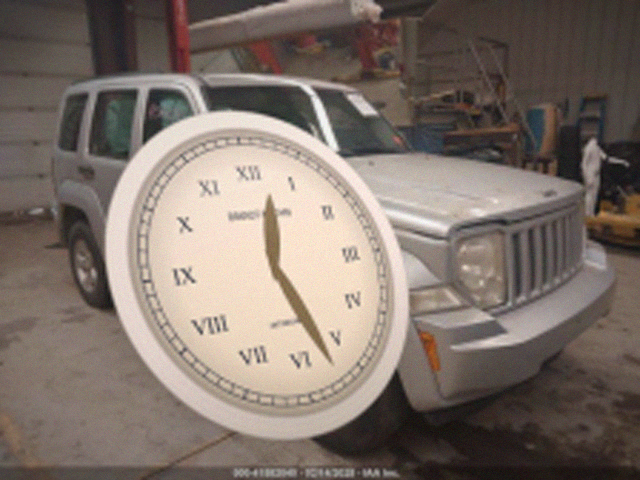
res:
h=12 m=27
